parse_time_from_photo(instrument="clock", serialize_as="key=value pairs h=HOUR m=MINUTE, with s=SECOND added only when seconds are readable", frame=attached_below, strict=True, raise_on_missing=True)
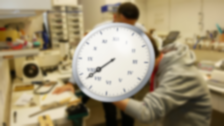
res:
h=7 m=38
